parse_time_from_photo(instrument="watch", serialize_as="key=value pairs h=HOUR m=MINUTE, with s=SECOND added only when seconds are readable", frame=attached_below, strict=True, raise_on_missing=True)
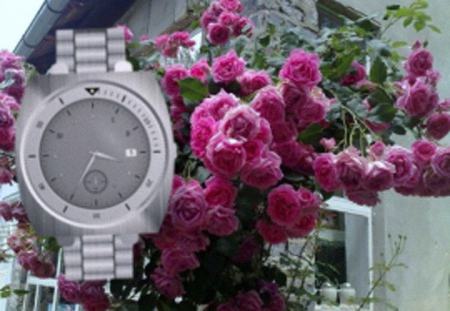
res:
h=3 m=35
